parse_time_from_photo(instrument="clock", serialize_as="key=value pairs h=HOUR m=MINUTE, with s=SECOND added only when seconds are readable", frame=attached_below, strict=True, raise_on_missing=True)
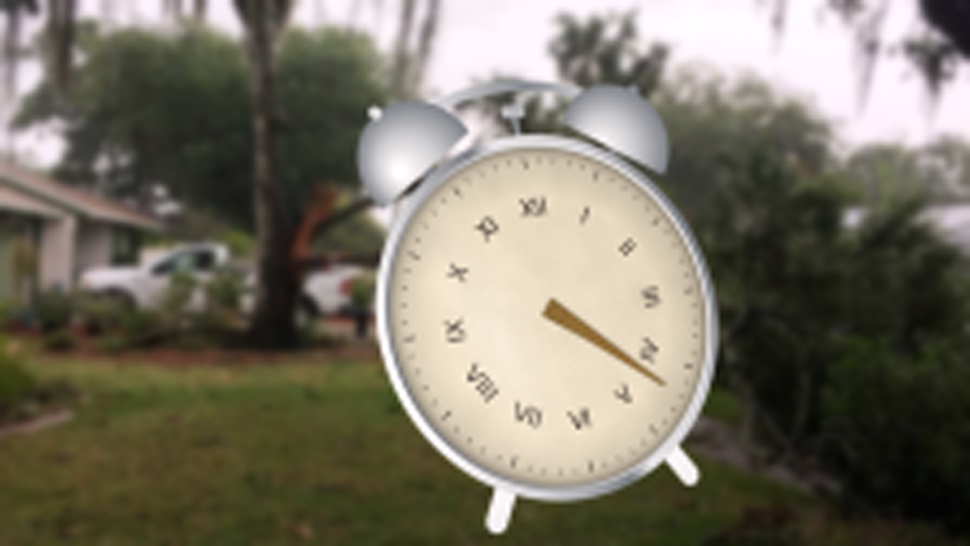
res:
h=4 m=22
